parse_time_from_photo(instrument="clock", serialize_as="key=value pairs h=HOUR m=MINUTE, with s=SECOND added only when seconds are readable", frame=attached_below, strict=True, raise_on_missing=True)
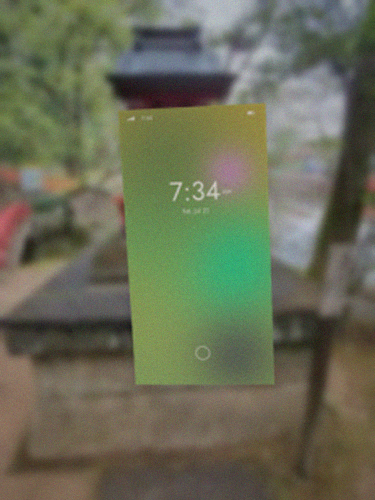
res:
h=7 m=34
